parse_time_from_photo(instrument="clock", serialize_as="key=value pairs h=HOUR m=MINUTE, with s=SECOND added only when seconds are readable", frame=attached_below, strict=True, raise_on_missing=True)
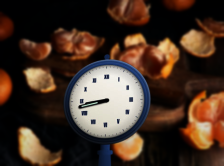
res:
h=8 m=43
